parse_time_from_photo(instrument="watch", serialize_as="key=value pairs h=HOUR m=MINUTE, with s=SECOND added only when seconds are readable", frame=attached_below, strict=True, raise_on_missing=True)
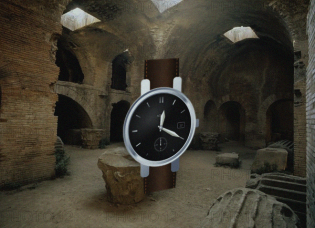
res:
h=12 m=20
